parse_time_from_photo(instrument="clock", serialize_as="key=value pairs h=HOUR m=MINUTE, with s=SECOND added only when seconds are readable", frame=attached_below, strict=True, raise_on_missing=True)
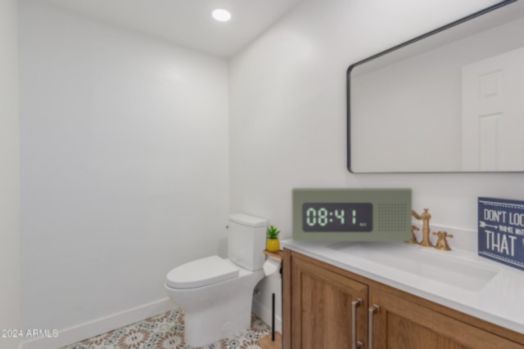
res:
h=8 m=41
